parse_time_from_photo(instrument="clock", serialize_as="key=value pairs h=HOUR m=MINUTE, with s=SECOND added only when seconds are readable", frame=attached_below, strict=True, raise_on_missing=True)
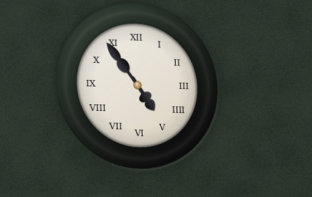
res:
h=4 m=54
